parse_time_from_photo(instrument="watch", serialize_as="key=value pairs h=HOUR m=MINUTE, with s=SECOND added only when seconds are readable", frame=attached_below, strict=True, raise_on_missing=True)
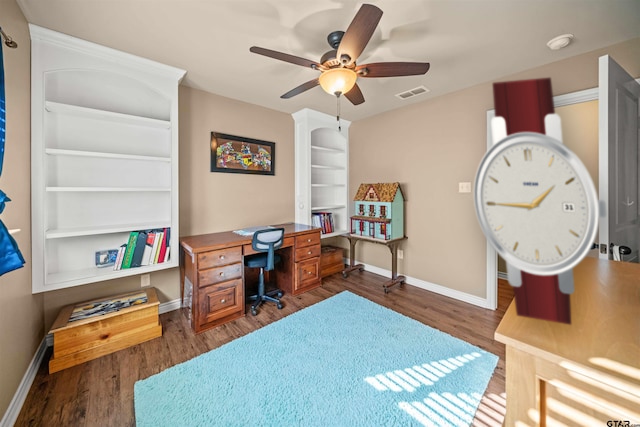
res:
h=1 m=45
